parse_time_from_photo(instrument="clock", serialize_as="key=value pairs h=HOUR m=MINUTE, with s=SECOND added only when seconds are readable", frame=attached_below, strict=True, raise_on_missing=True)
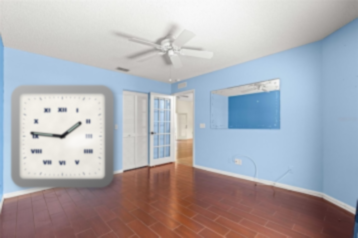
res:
h=1 m=46
